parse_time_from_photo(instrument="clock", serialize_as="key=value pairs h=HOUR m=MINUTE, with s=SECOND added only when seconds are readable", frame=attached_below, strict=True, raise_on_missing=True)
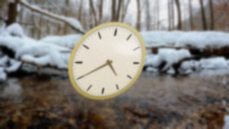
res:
h=4 m=40
